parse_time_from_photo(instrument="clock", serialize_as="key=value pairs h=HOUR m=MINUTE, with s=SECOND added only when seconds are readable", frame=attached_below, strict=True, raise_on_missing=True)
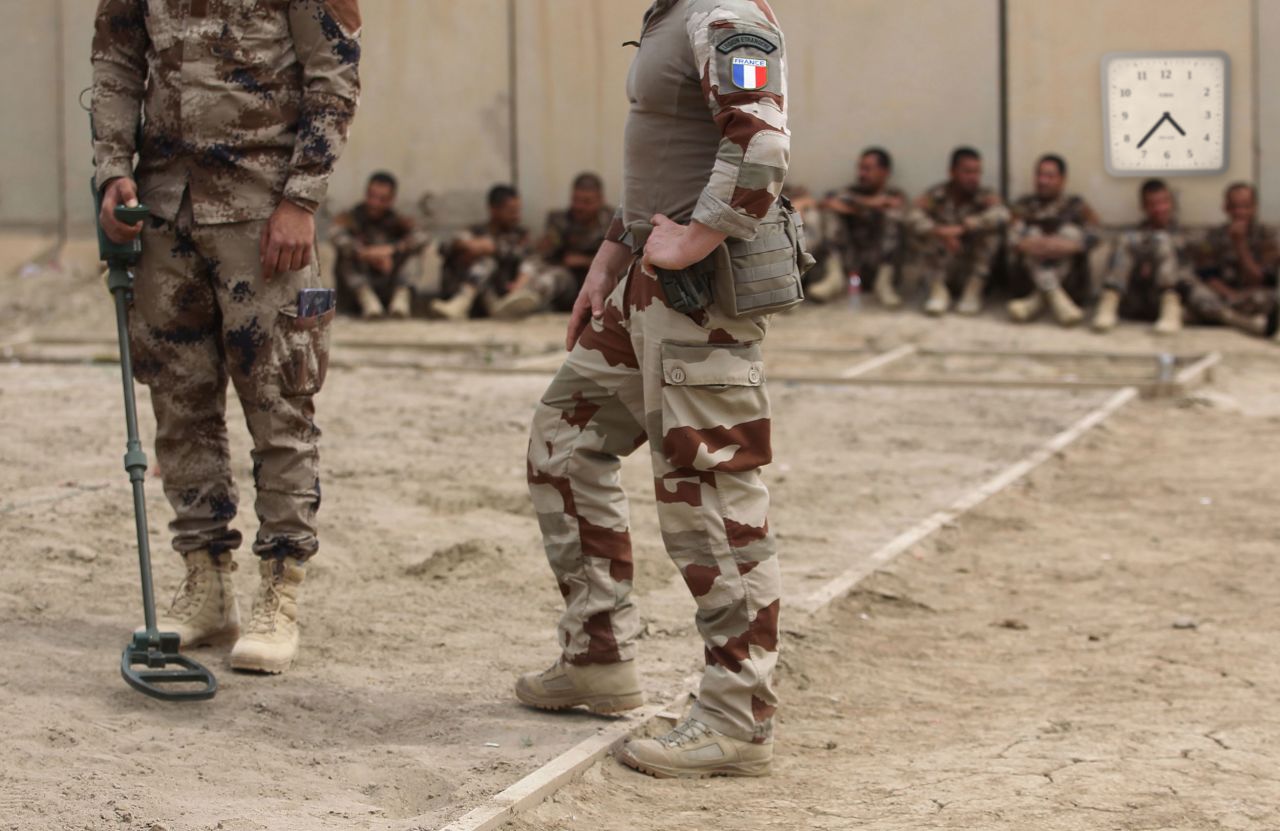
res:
h=4 m=37
